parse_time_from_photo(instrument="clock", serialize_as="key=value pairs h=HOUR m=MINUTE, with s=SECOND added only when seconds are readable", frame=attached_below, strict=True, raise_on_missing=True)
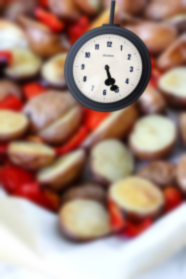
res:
h=5 m=26
